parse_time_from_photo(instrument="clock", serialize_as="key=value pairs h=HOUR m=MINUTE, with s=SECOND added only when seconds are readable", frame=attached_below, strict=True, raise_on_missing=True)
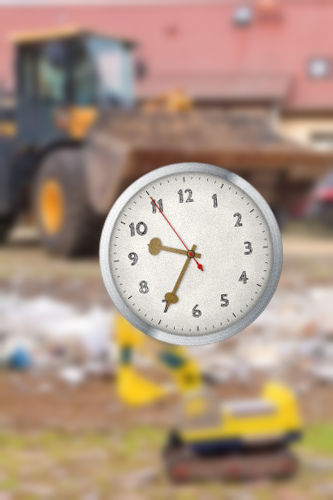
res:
h=9 m=34 s=55
